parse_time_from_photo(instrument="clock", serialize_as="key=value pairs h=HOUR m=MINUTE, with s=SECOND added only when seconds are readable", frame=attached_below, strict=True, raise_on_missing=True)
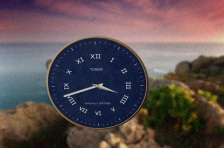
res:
h=3 m=42
